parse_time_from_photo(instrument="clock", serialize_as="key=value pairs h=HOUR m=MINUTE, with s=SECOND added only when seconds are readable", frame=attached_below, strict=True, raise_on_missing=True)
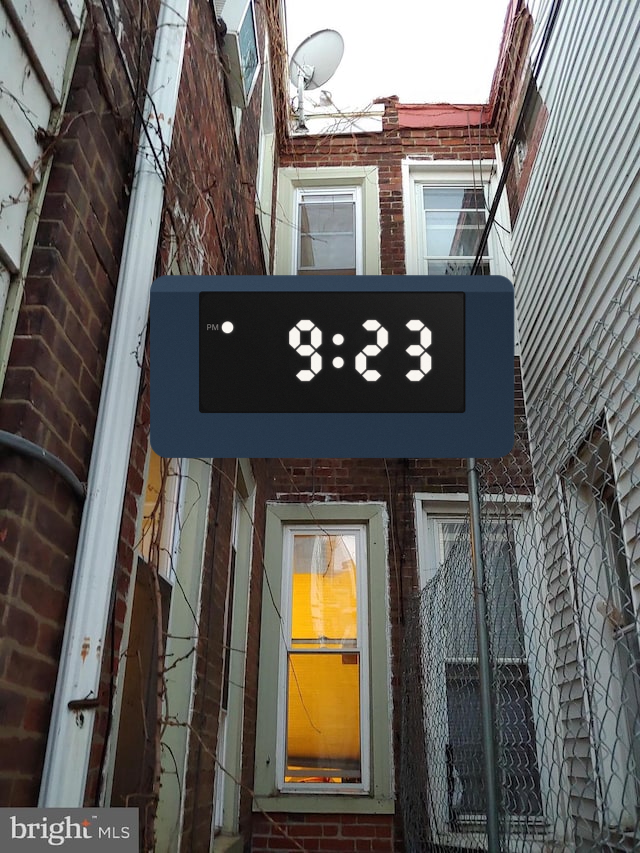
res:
h=9 m=23
